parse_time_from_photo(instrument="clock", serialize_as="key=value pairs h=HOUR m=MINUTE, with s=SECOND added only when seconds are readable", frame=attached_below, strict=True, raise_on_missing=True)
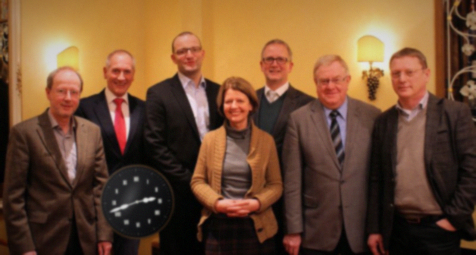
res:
h=2 m=42
